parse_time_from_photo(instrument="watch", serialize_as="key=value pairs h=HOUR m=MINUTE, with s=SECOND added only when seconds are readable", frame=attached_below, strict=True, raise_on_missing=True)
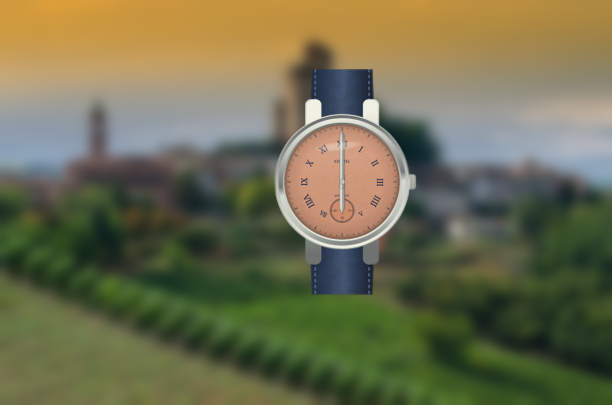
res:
h=6 m=0
